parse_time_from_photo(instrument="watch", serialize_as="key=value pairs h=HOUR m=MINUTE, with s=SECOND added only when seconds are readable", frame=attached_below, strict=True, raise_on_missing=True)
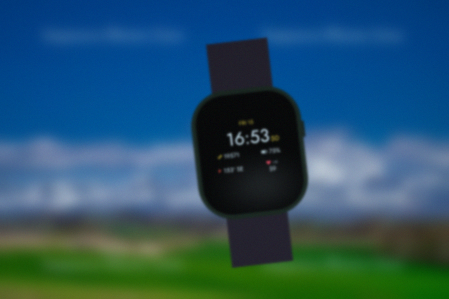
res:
h=16 m=53
